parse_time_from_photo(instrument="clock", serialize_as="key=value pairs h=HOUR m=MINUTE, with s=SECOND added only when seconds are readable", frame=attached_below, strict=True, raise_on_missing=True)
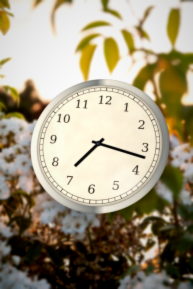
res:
h=7 m=17
